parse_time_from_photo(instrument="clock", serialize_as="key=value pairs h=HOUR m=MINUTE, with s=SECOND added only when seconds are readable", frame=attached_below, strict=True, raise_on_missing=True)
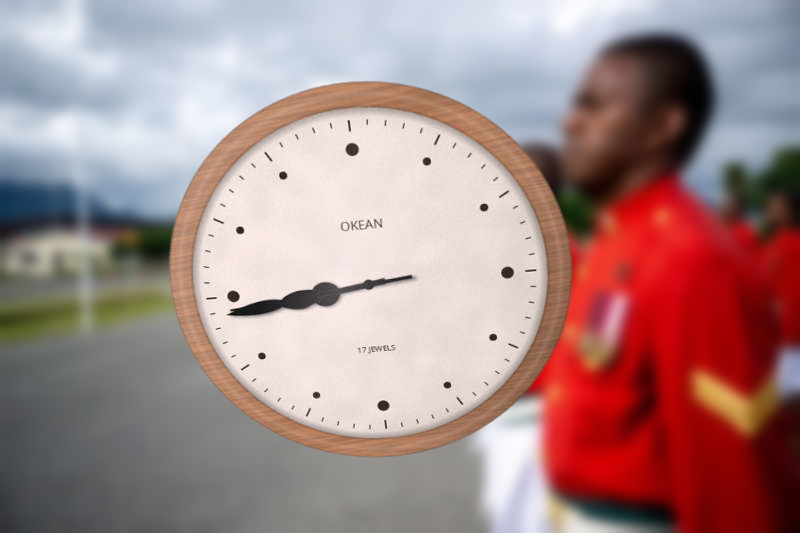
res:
h=8 m=43 s=44
